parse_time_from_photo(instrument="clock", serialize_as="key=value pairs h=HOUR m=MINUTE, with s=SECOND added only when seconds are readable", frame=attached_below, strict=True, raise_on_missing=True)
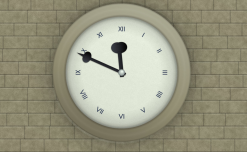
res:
h=11 m=49
